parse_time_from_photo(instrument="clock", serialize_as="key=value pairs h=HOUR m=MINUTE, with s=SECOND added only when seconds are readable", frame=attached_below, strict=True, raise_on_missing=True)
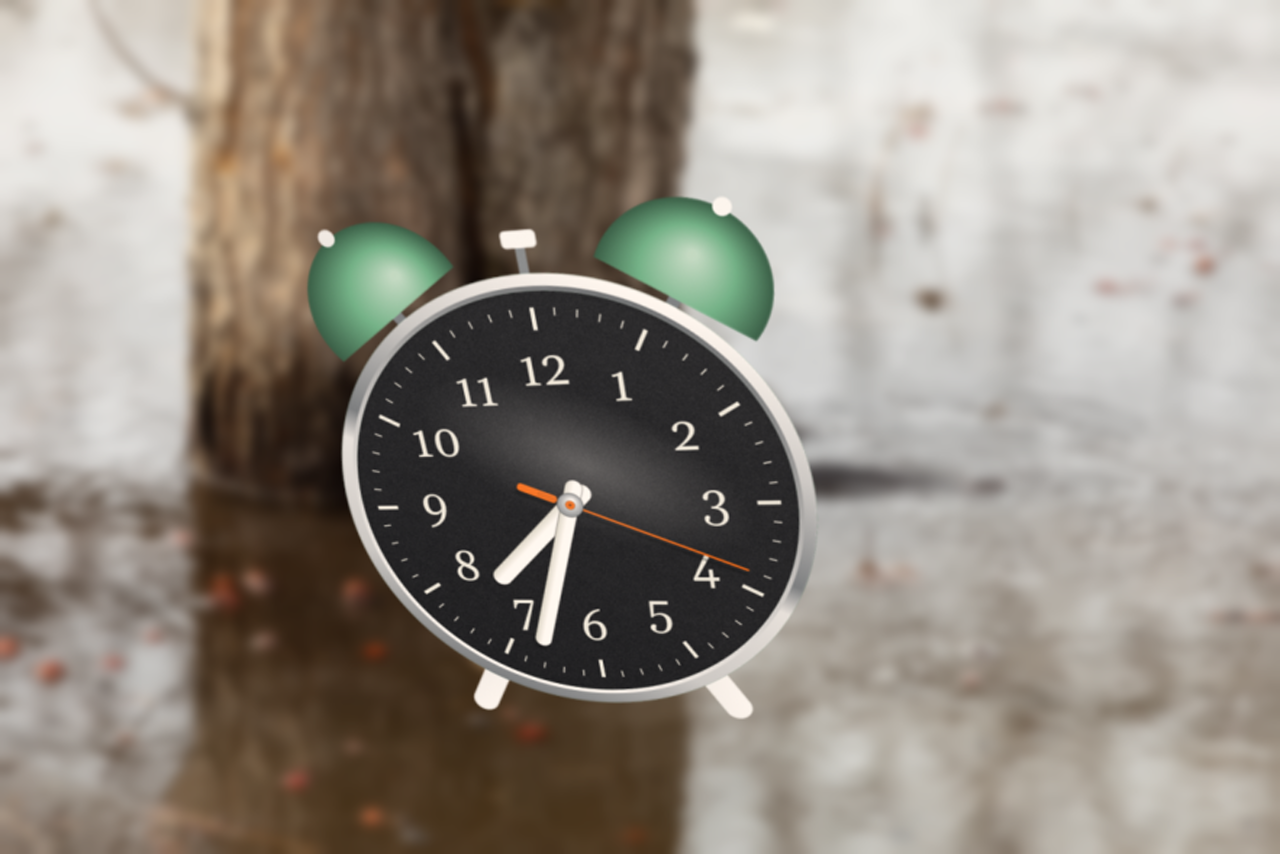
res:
h=7 m=33 s=19
